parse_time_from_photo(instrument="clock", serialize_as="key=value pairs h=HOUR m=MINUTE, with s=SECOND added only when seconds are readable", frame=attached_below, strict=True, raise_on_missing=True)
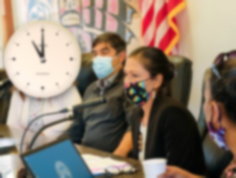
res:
h=11 m=0
